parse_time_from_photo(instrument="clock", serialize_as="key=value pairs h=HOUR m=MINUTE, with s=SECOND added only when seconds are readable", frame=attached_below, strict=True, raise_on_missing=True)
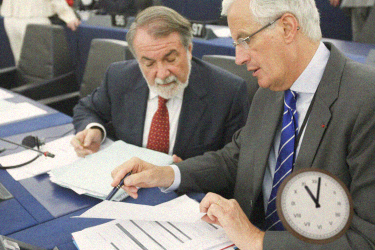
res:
h=11 m=2
